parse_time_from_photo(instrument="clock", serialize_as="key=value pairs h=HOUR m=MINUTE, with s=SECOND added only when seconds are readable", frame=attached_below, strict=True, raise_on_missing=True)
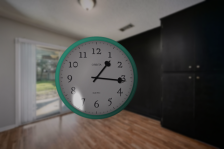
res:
h=1 m=16
